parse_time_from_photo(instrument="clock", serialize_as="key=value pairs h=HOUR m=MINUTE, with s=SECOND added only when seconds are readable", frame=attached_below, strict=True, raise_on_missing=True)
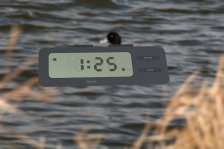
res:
h=1 m=25
